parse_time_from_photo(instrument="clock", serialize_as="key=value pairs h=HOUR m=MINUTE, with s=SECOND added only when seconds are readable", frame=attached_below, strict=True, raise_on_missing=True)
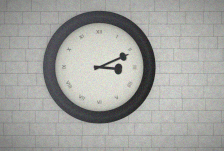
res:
h=3 m=11
